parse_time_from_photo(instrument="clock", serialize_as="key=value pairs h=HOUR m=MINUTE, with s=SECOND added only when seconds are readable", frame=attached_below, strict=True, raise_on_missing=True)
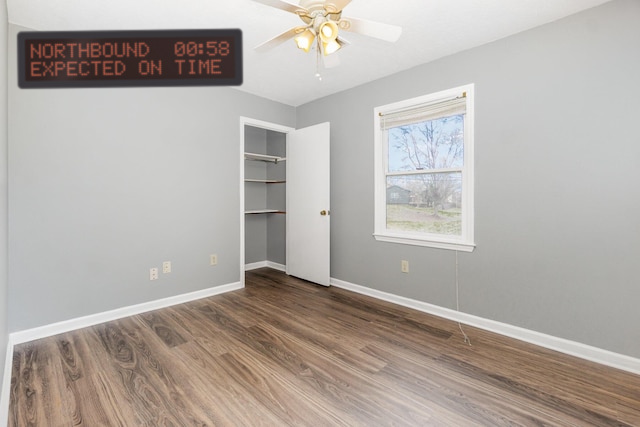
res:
h=0 m=58
